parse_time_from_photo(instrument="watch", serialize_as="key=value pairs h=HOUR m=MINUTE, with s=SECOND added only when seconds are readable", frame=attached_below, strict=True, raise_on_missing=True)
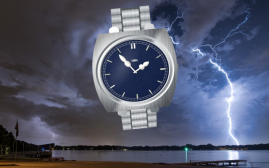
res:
h=1 m=54
